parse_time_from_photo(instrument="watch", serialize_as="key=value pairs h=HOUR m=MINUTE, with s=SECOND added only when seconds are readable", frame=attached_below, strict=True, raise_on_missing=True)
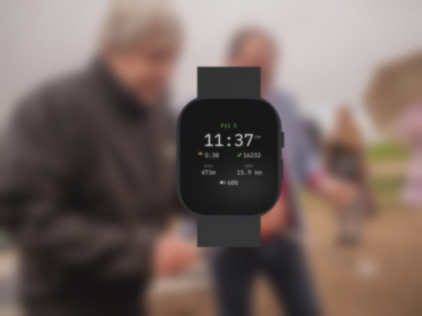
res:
h=11 m=37
